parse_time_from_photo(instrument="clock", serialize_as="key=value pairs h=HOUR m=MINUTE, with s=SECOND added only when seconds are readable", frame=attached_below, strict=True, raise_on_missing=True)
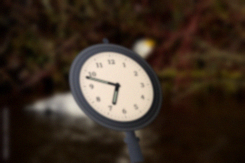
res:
h=6 m=48
